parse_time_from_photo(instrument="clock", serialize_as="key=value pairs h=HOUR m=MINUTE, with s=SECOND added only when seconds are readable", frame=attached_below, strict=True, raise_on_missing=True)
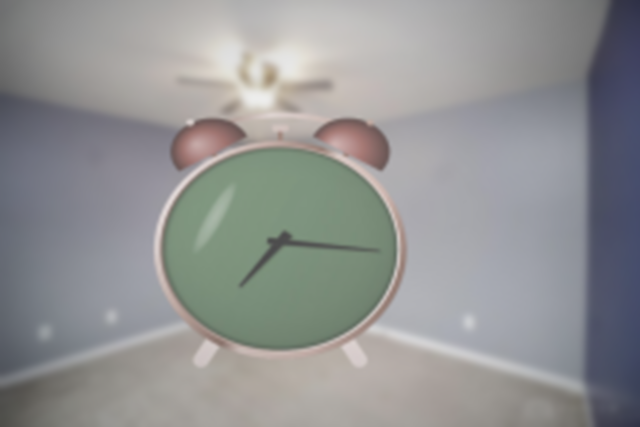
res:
h=7 m=16
